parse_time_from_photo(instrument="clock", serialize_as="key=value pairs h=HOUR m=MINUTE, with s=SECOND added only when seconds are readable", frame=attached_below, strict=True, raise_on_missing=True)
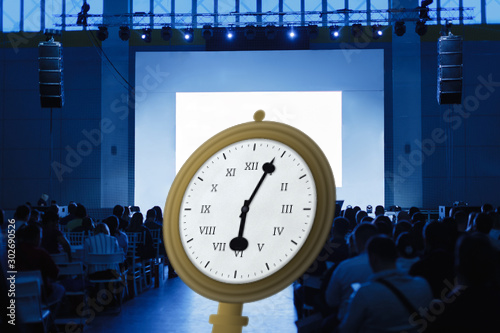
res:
h=6 m=4
